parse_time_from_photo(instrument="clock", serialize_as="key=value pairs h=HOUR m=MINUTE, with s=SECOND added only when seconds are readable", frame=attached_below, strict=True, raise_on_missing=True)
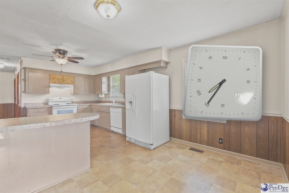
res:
h=7 m=35
